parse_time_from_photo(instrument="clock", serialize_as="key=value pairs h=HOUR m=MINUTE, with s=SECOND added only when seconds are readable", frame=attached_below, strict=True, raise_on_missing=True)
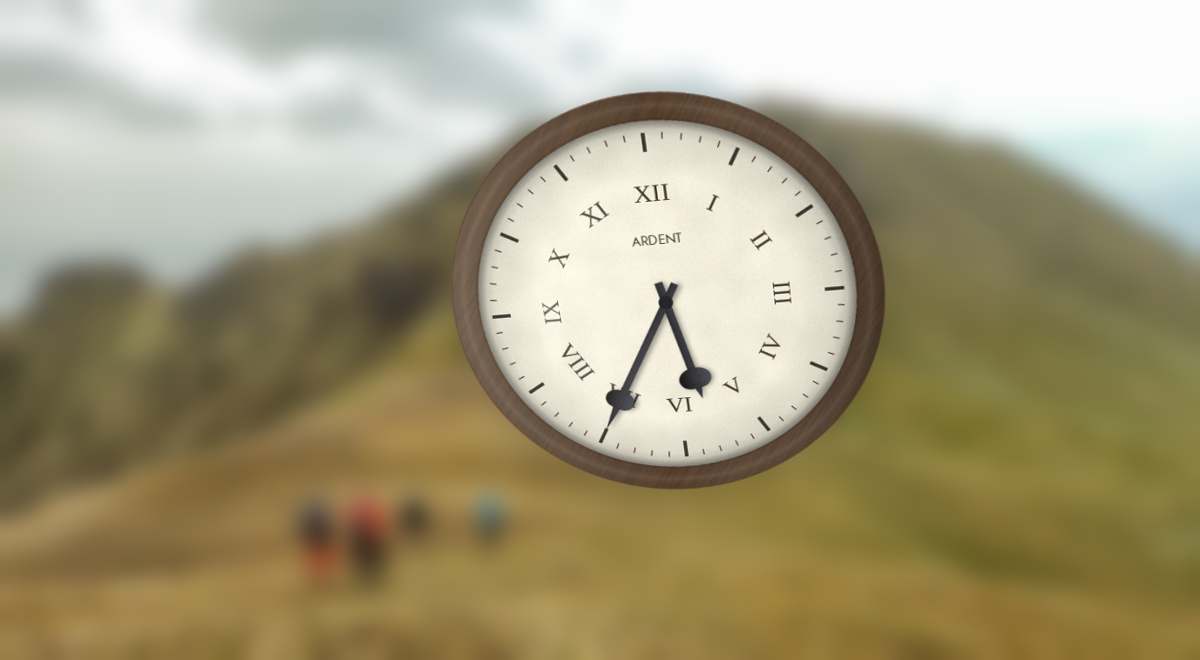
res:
h=5 m=35
